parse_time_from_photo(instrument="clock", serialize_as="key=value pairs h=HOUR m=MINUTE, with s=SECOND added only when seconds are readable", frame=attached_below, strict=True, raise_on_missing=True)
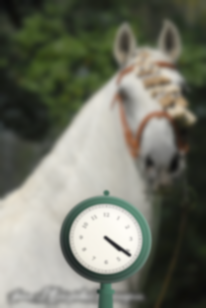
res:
h=4 m=21
